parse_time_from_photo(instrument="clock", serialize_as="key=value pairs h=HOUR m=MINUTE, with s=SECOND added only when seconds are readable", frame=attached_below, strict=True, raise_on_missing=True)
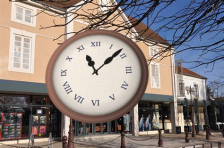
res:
h=11 m=8
